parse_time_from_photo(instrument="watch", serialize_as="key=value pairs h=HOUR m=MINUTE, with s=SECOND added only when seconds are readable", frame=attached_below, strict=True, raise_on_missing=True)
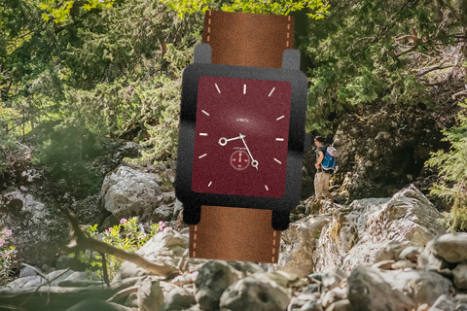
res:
h=8 m=25
